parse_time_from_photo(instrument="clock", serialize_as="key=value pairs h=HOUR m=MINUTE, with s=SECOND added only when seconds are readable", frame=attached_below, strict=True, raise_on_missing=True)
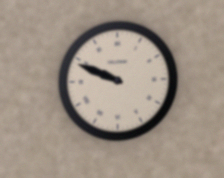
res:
h=9 m=49
